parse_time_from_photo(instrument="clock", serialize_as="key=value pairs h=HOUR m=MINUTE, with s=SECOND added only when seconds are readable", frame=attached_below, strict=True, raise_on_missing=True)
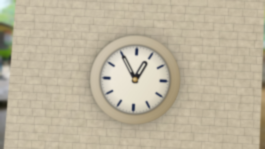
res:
h=12 m=55
